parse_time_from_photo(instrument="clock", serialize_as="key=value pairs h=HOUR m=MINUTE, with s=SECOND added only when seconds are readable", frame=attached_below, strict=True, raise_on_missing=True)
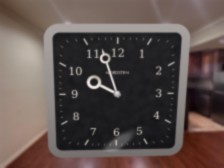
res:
h=9 m=57
